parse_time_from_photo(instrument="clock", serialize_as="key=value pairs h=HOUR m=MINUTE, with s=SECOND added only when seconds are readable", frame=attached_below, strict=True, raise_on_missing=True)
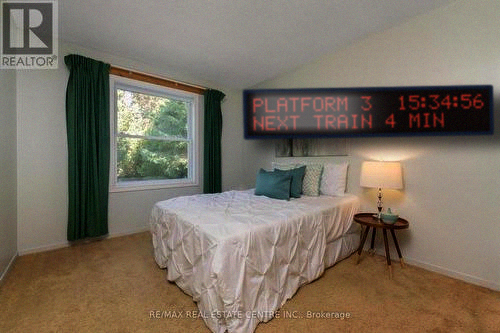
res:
h=15 m=34 s=56
